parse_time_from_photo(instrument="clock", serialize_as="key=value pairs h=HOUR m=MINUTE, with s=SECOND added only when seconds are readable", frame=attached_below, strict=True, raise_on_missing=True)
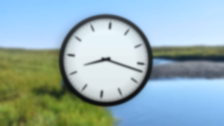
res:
h=8 m=17
